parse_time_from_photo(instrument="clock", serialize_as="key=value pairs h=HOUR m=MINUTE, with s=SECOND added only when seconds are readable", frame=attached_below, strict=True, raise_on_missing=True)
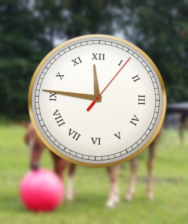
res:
h=11 m=46 s=6
